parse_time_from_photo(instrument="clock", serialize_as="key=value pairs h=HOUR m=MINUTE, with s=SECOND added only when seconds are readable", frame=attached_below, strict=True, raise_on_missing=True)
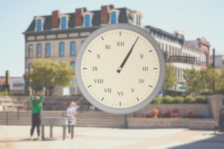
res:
h=1 m=5
